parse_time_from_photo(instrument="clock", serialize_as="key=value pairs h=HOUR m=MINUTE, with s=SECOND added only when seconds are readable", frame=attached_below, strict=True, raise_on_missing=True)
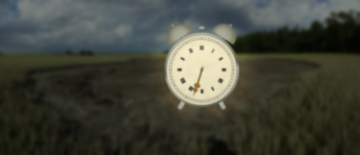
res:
h=6 m=33
